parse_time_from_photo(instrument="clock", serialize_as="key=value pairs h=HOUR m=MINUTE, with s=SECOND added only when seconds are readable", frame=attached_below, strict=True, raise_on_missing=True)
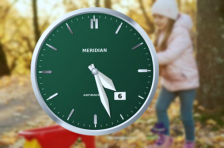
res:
h=4 m=27
